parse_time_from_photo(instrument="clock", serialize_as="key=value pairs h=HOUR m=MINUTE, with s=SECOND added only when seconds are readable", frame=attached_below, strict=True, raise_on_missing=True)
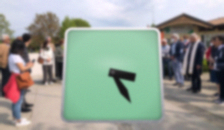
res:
h=3 m=25
